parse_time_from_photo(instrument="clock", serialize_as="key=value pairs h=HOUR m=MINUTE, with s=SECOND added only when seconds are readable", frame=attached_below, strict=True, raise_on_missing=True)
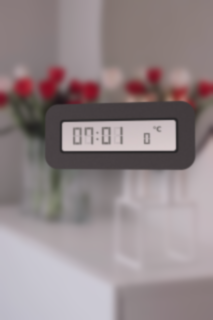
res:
h=7 m=1
